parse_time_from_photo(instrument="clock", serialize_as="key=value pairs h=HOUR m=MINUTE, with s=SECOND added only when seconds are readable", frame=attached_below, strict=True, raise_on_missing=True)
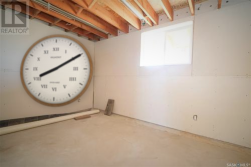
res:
h=8 m=10
